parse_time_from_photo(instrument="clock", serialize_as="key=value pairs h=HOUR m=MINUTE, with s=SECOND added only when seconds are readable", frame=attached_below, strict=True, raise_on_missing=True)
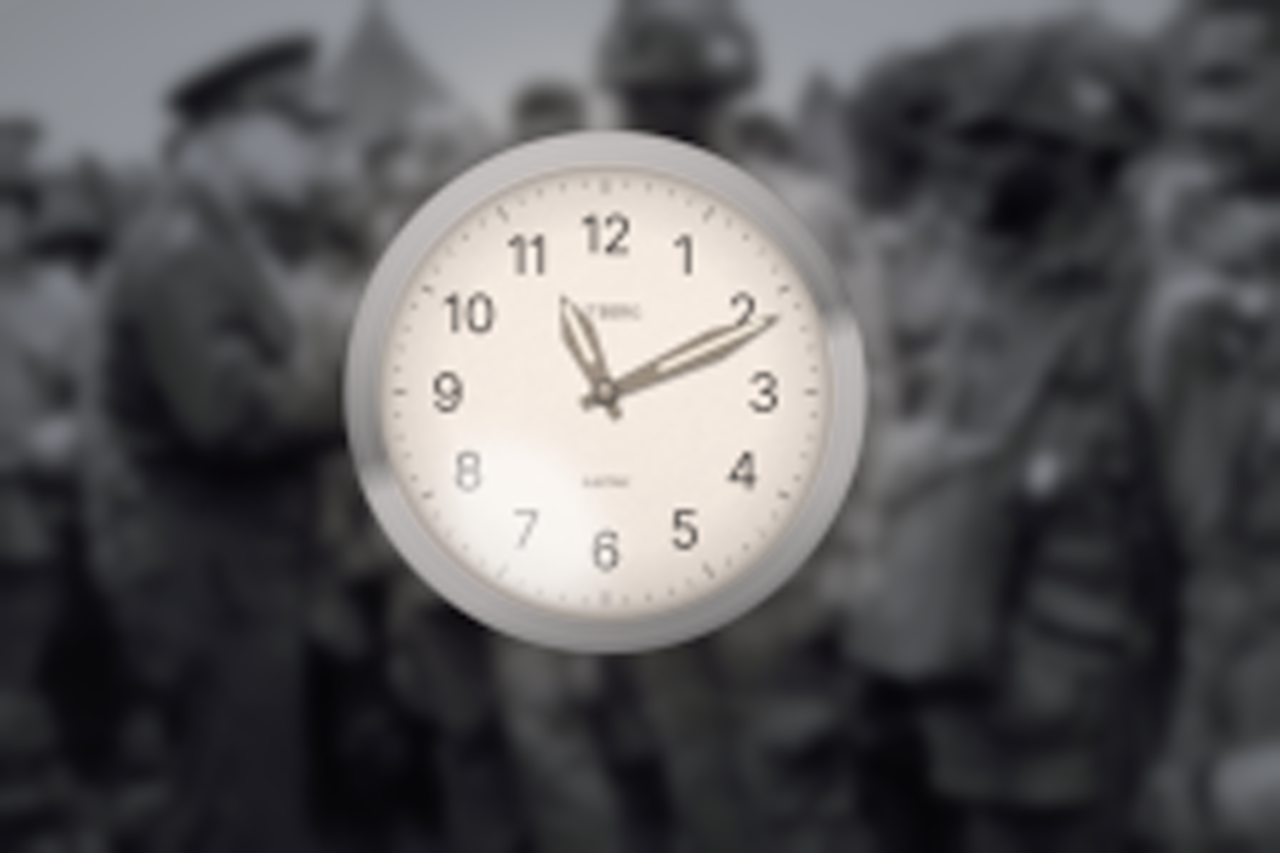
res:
h=11 m=11
